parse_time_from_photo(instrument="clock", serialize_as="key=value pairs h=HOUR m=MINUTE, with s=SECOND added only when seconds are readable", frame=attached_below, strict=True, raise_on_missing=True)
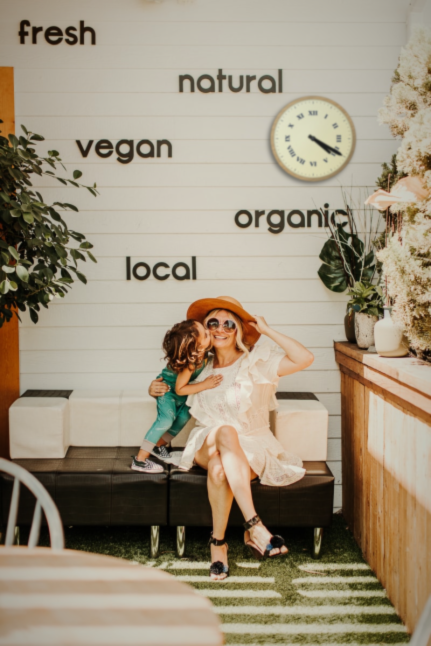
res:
h=4 m=20
